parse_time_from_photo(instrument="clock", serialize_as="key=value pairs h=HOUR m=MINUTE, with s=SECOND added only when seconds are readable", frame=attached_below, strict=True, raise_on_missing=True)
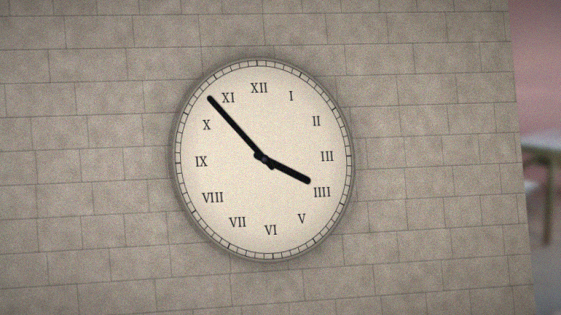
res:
h=3 m=53
